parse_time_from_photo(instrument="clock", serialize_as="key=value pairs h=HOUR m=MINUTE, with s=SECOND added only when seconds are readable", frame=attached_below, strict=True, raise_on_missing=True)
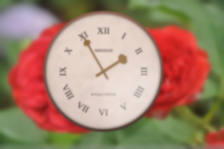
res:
h=1 m=55
